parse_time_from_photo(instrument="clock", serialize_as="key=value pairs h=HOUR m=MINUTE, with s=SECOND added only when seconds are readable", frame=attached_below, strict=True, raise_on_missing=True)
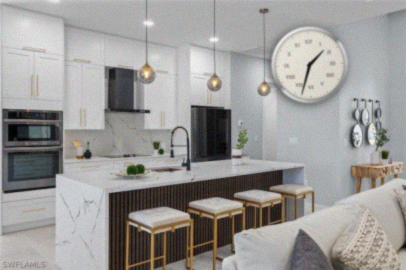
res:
h=1 m=33
